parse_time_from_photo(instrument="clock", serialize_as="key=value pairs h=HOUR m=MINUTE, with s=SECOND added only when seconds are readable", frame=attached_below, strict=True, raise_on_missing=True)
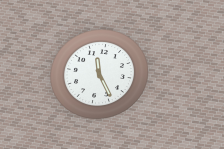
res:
h=11 m=24
